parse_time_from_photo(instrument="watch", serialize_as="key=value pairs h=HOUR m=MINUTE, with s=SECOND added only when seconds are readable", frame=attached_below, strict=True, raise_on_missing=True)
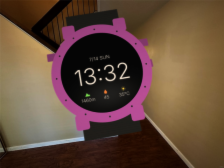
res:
h=13 m=32
